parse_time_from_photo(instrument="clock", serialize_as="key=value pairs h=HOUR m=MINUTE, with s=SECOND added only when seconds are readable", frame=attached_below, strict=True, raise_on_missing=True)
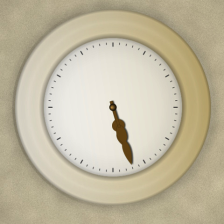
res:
h=5 m=27
